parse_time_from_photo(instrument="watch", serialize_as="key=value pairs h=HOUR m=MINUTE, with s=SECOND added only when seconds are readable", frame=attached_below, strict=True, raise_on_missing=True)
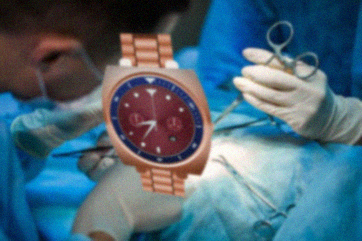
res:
h=8 m=36
